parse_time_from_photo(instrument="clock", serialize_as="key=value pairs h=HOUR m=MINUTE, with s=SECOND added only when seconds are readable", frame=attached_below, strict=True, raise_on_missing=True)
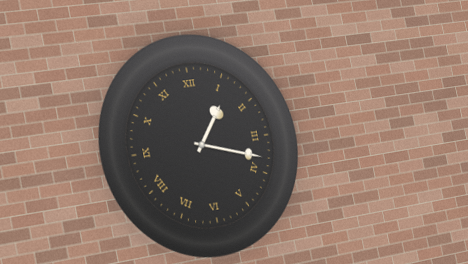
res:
h=1 m=18
